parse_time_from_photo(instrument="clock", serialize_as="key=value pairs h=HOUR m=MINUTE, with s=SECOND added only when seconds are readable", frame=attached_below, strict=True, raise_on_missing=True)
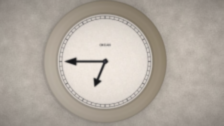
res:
h=6 m=45
